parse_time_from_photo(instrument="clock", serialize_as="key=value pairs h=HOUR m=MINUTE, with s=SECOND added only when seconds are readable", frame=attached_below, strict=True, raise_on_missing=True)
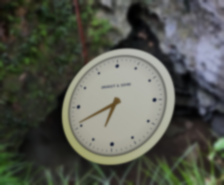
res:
h=6 m=41
